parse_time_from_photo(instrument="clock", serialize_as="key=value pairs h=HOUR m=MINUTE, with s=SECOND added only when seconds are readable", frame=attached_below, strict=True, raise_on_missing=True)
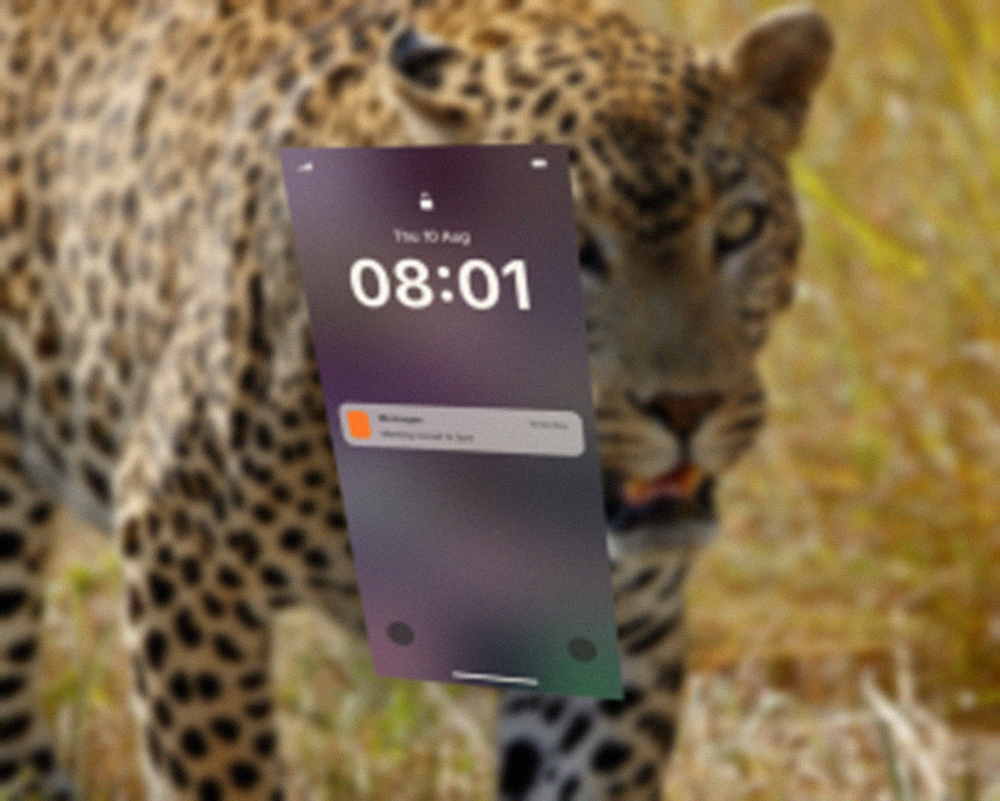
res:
h=8 m=1
